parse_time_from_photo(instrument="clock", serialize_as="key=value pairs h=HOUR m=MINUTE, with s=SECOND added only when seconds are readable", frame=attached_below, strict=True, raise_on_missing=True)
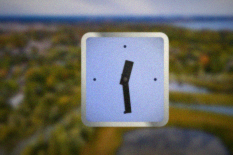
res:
h=12 m=29
